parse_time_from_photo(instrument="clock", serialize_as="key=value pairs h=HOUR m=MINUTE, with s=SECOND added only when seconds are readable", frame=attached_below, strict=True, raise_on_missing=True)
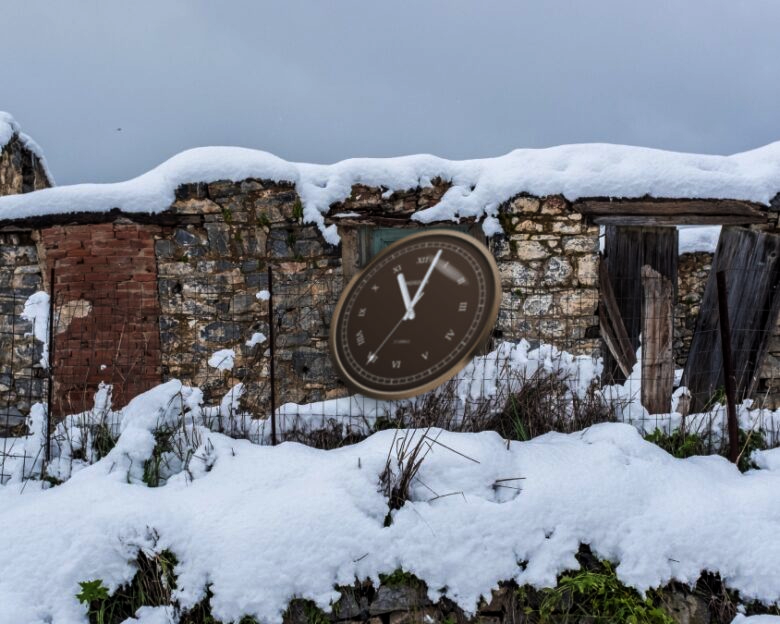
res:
h=11 m=2 s=35
